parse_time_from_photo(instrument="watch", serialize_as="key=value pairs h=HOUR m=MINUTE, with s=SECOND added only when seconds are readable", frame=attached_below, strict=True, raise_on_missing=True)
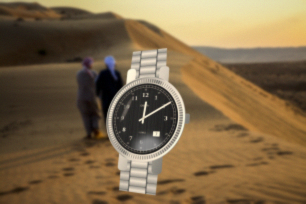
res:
h=12 m=10
